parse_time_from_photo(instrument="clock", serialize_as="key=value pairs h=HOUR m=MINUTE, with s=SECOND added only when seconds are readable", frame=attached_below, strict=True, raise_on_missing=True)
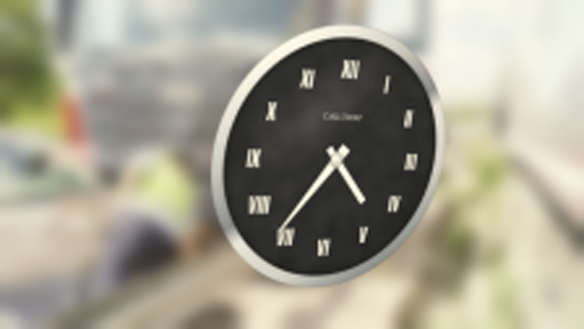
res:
h=4 m=36
